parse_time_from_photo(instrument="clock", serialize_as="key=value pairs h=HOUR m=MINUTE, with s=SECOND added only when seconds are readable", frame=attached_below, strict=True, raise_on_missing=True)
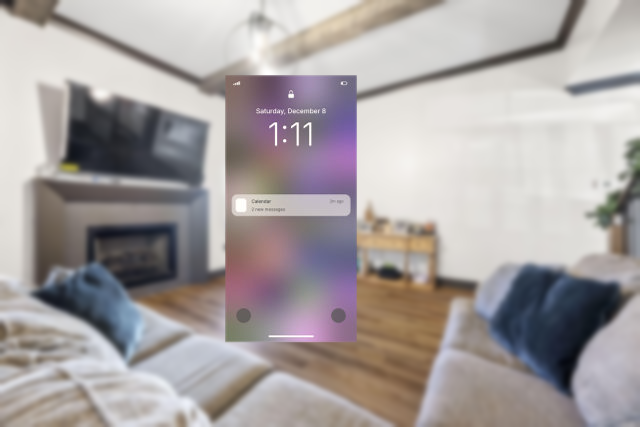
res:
h=1 m=11
